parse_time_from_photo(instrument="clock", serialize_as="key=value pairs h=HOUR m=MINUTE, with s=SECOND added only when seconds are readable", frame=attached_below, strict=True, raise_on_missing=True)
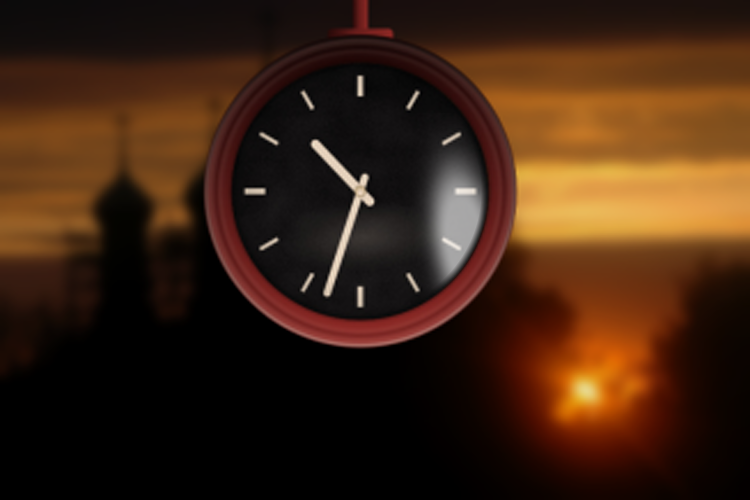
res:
h=10 m=33
